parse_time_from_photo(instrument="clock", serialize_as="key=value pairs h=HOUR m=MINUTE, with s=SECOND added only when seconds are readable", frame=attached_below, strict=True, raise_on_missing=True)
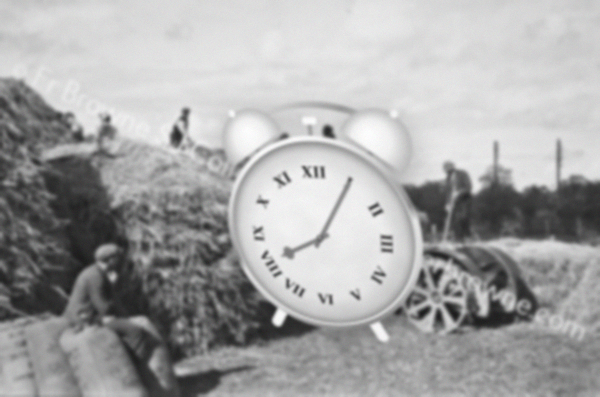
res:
h=8 m=5
